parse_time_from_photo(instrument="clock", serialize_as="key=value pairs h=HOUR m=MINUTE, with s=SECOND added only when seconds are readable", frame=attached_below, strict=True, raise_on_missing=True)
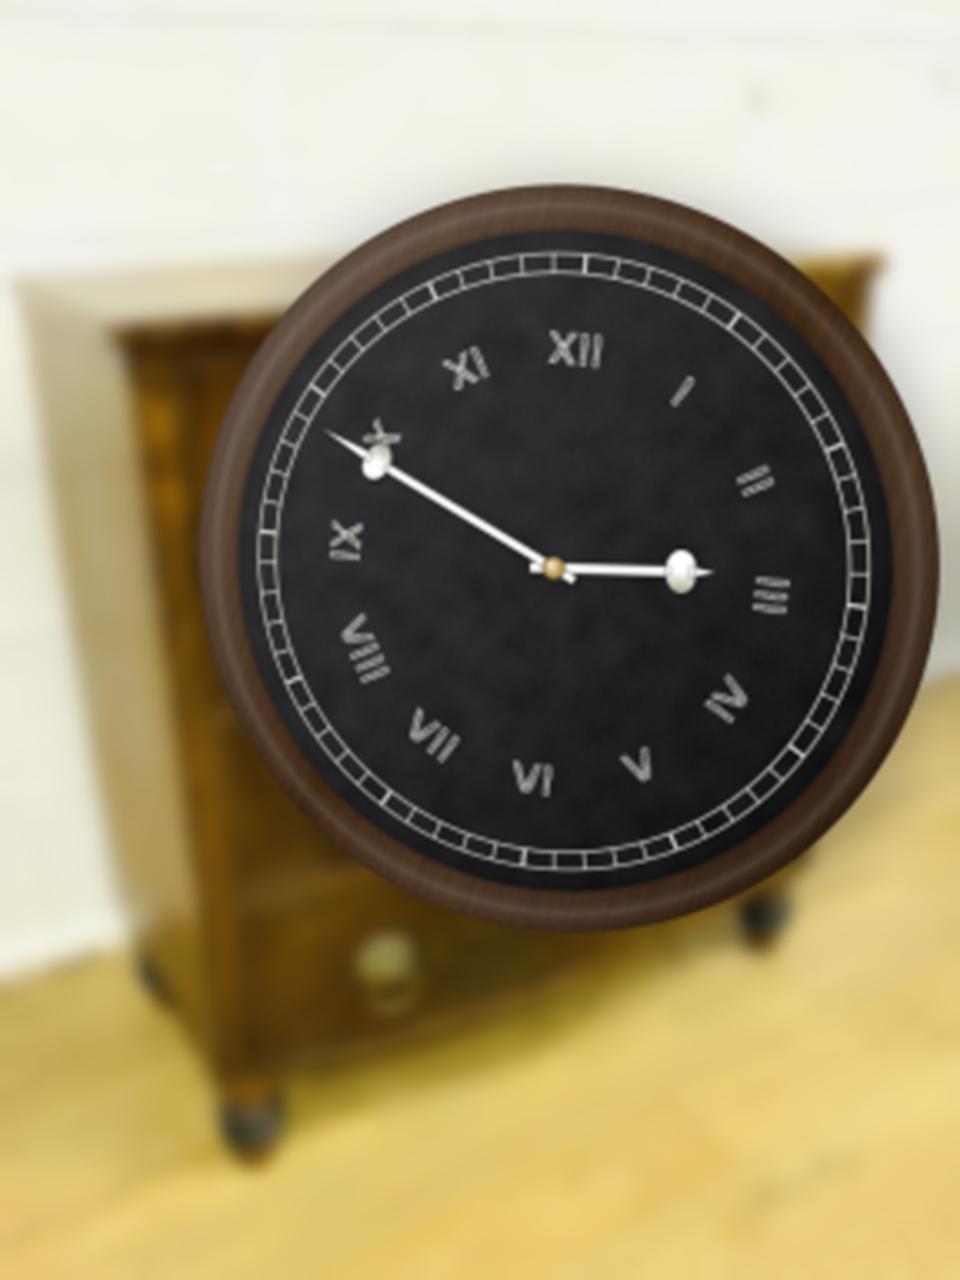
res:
h=2 m=49
